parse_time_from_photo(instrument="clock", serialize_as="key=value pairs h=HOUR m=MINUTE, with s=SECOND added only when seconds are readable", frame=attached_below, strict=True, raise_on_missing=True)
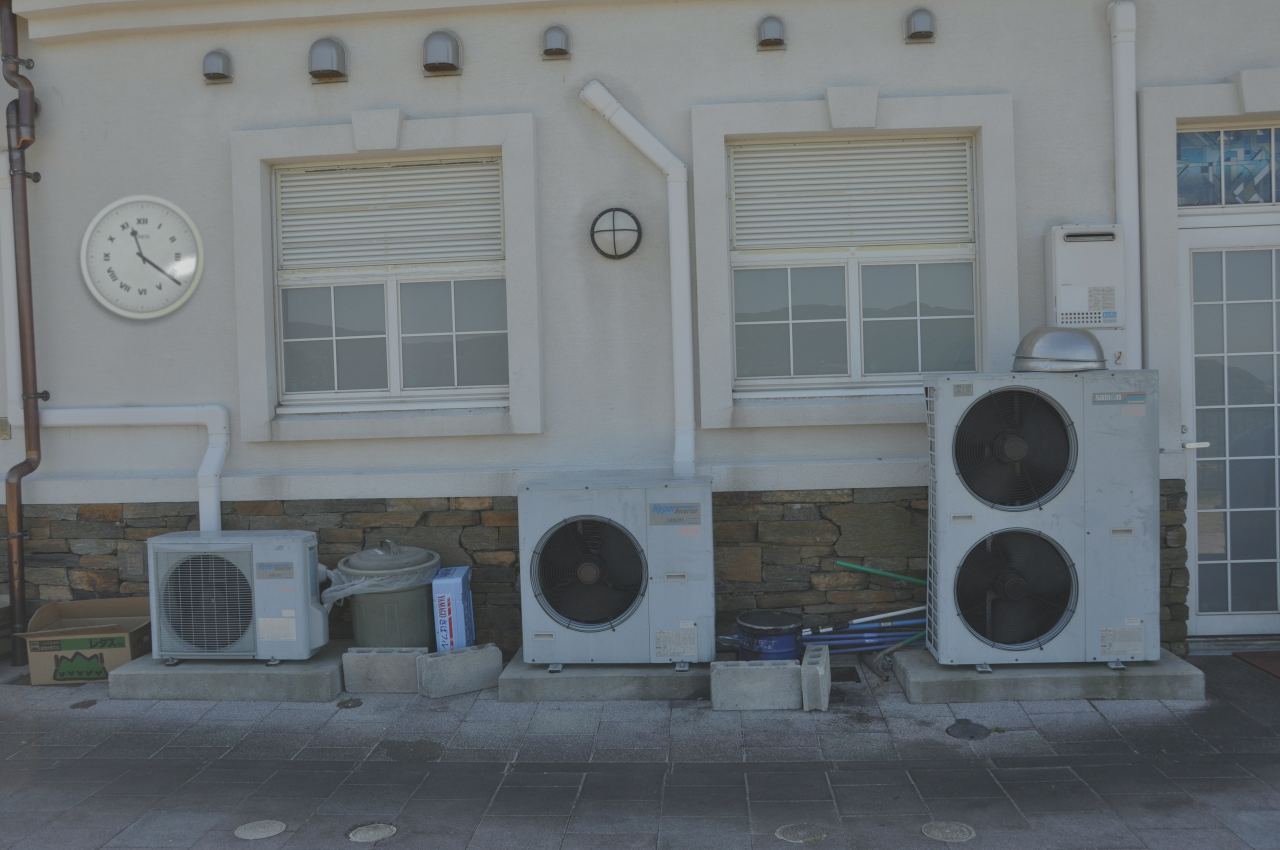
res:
h=11 m=21
